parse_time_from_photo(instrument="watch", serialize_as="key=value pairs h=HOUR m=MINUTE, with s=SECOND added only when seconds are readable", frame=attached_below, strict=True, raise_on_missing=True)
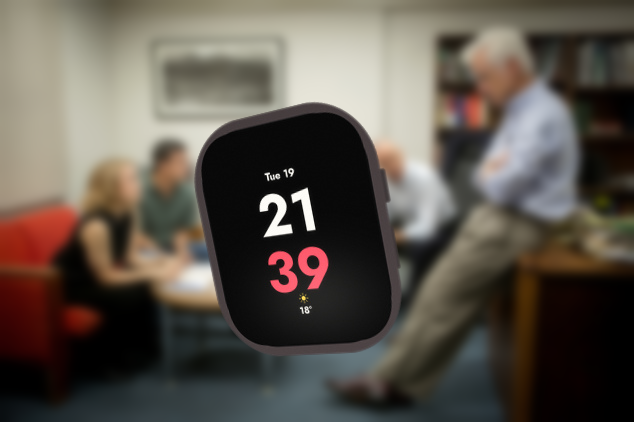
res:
h=21 m=39
